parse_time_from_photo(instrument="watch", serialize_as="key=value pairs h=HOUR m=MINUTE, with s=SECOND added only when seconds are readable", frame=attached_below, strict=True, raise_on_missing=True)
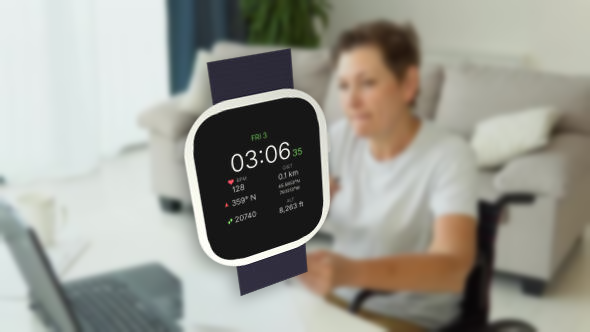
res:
h=3 m=6 s=35
